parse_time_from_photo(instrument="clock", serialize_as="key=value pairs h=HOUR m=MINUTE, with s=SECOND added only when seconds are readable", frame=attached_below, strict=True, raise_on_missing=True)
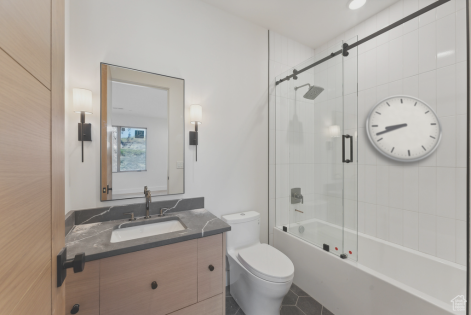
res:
h=8 m=42
